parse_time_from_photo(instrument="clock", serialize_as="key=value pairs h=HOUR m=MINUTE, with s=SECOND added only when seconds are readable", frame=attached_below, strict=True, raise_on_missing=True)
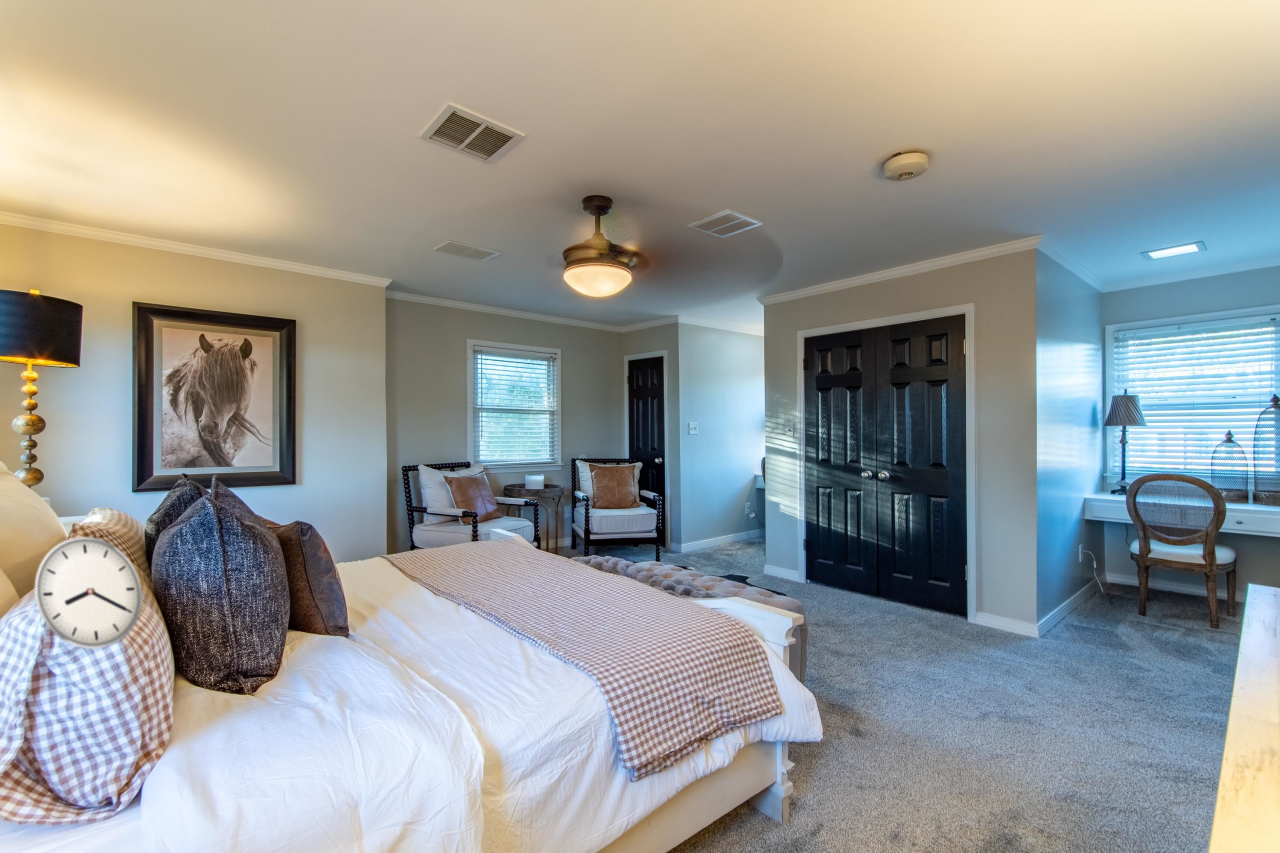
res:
h=8 m=20
